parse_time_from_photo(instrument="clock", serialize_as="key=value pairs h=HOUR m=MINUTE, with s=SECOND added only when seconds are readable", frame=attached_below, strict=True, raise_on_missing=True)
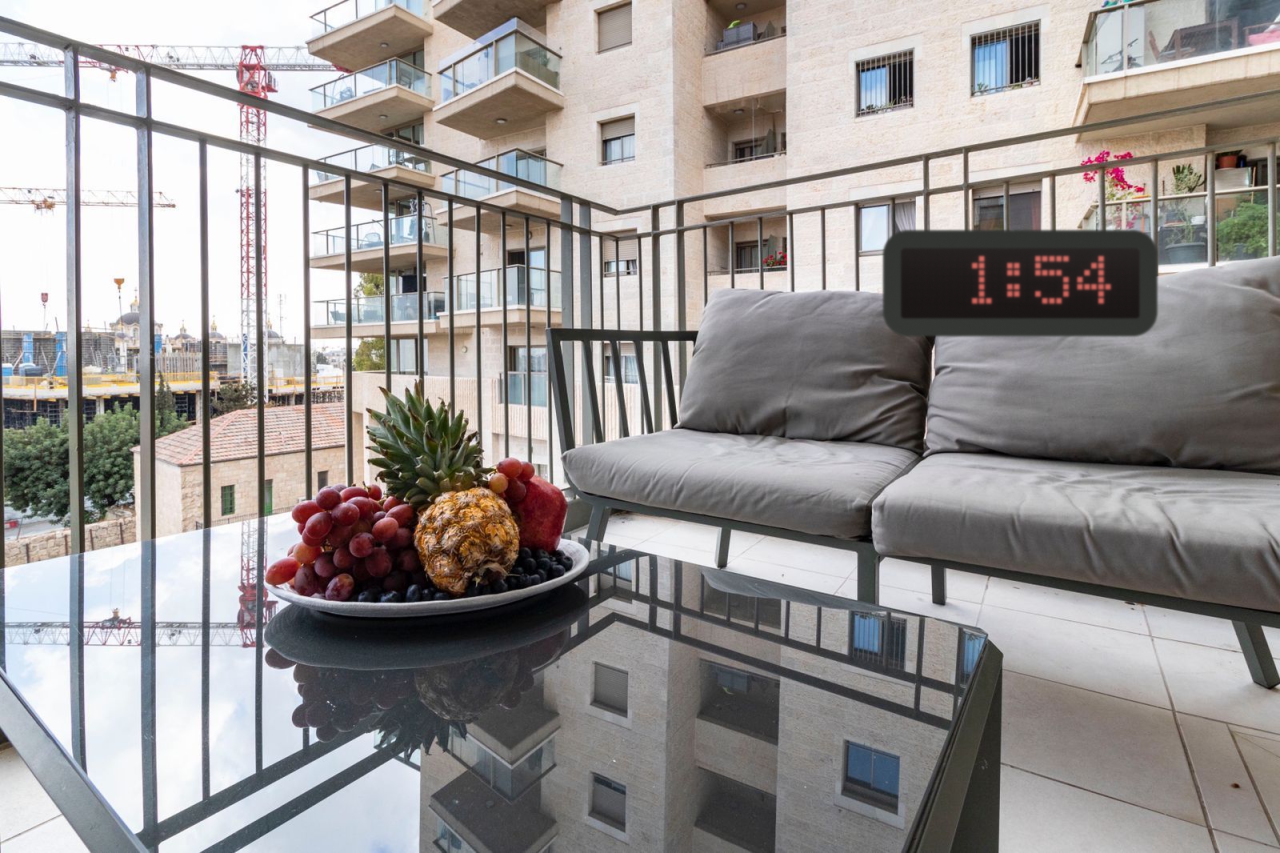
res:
h=1 m=54
